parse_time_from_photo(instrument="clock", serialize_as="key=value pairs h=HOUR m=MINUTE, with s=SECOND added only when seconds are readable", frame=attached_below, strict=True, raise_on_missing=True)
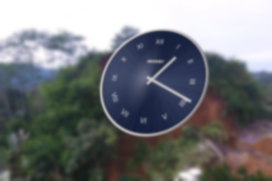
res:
h=1 m=19
